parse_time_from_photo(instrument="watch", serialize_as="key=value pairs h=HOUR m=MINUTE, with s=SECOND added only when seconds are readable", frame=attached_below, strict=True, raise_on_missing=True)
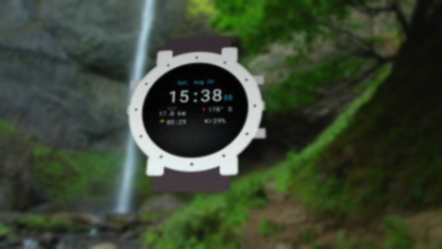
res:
h=15 m=38
